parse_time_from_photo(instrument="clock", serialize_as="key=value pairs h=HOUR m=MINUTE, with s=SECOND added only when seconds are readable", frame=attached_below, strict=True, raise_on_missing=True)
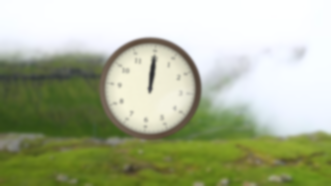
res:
h=12 m=0
